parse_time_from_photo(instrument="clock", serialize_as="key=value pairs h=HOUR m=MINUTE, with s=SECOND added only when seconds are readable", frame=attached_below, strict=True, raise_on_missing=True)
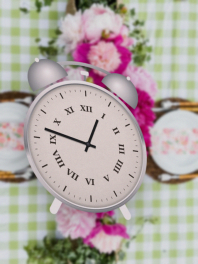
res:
h=12 m=47
